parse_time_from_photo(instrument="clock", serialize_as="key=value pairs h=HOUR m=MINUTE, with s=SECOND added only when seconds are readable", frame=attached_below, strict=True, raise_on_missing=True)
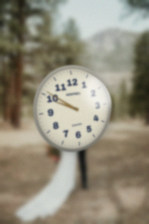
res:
h=9 m=51
